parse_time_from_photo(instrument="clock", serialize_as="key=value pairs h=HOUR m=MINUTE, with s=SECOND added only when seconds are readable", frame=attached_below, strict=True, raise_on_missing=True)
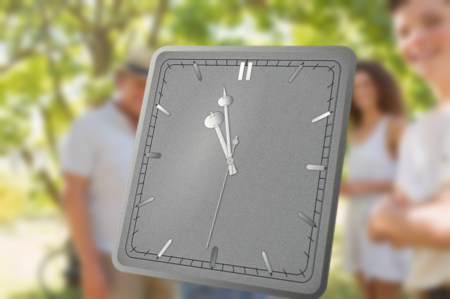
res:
h=10 m=57 s=31
